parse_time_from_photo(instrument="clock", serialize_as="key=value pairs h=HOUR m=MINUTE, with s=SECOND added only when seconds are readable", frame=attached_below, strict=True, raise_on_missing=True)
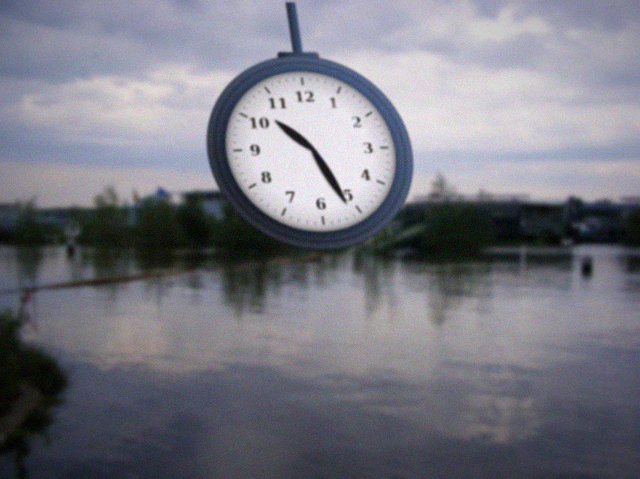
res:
h=10 m=26
